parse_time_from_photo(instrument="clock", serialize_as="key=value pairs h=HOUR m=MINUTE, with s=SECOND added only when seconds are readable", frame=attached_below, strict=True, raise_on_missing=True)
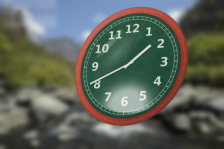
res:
h=1 m=41
